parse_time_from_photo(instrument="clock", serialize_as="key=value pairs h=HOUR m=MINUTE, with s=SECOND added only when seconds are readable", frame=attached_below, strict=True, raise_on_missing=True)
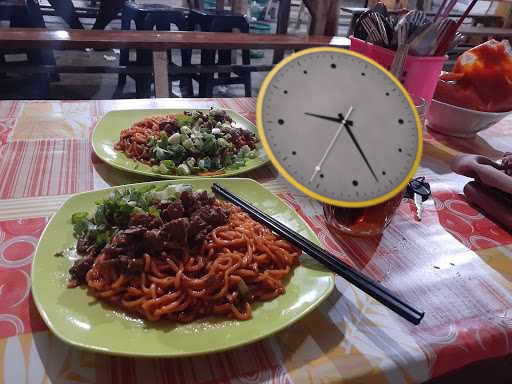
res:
h=9 m=26 s=36
